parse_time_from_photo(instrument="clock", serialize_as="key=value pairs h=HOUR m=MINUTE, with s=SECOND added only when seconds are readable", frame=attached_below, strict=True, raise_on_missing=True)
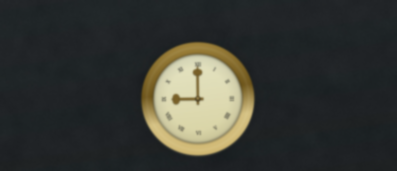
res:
h=9 m=0
